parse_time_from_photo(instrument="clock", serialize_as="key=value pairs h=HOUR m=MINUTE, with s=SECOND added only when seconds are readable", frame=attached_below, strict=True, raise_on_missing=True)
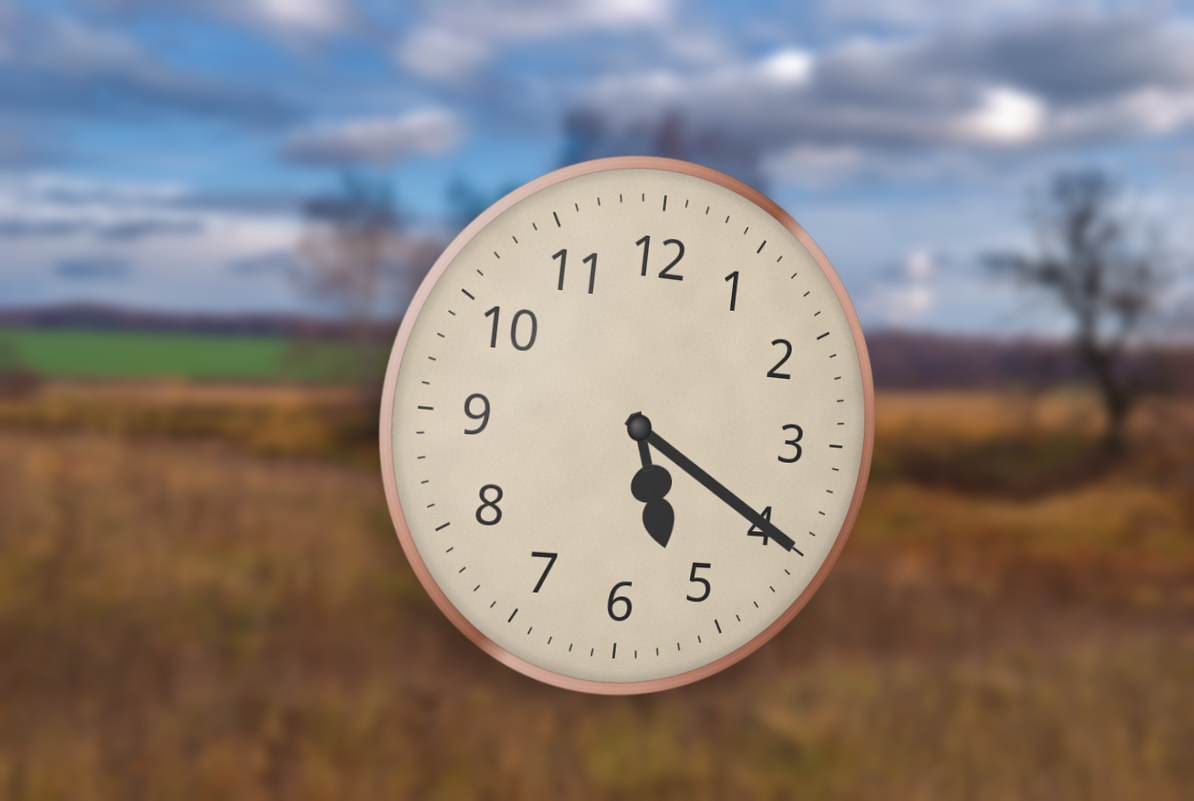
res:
h=5 m=20
